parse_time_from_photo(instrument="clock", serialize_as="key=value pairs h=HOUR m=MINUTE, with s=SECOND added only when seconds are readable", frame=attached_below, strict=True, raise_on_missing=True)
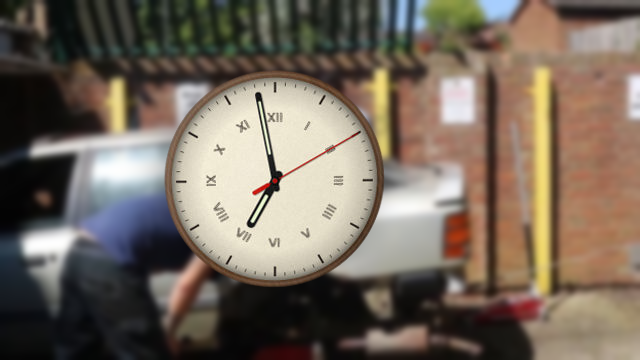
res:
h=6 m=58 s=10
